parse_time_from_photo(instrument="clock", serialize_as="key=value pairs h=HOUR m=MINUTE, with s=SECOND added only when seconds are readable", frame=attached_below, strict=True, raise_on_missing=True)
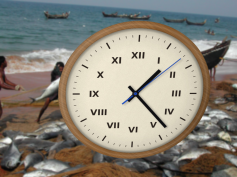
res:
h=1 m=23 s=8
